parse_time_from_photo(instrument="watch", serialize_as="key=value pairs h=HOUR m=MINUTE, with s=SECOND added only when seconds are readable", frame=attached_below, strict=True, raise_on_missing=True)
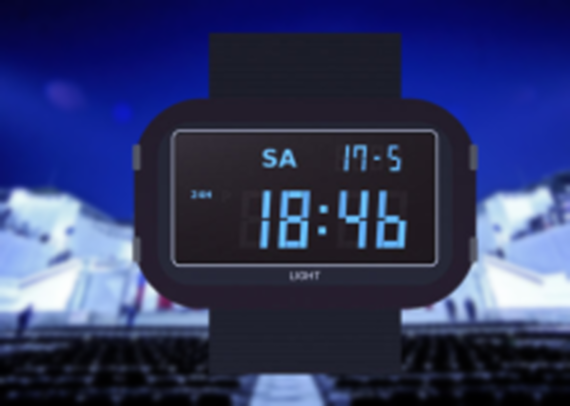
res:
h=18 m=46
